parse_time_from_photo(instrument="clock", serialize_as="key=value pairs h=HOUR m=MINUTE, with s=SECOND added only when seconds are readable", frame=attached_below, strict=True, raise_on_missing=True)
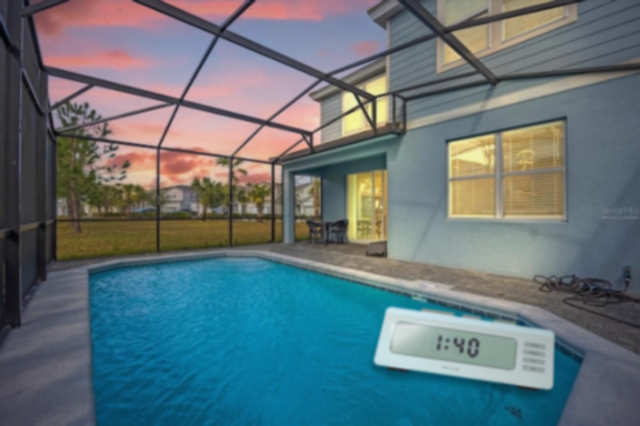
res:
h=1 m=40
